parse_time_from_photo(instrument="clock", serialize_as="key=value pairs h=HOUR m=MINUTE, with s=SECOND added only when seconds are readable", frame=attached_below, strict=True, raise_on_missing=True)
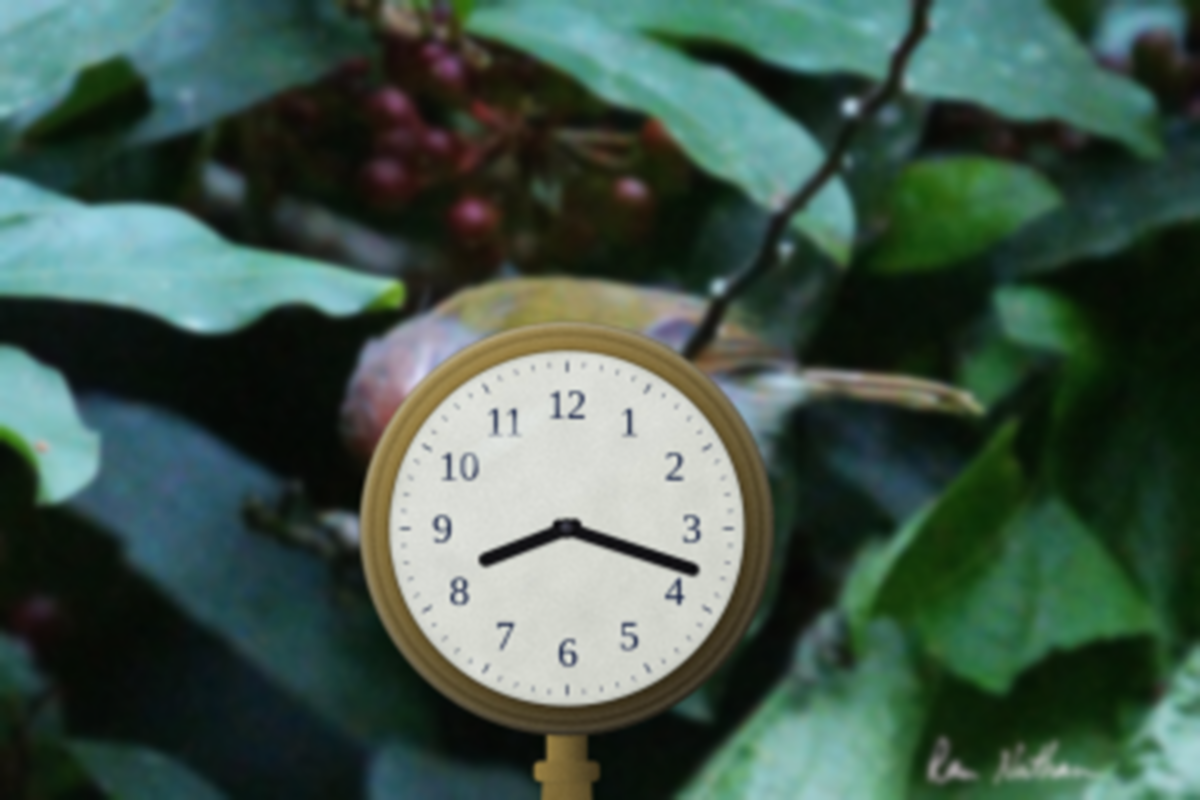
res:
h=8 m=18
